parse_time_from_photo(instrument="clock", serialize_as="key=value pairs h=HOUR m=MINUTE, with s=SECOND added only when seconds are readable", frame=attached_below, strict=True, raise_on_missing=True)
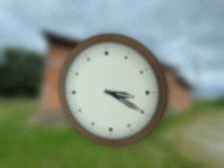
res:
h=3 m=20
